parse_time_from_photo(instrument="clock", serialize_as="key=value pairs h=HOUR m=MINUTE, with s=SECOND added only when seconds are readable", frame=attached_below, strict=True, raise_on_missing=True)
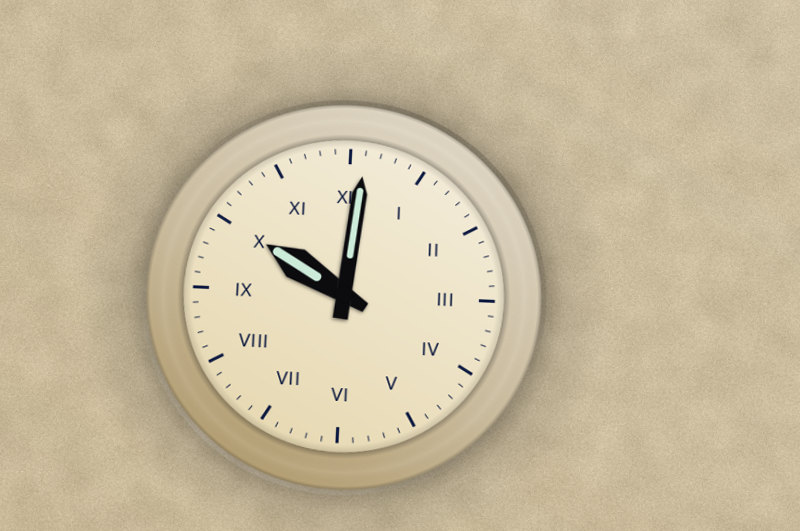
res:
h=10 m=1
